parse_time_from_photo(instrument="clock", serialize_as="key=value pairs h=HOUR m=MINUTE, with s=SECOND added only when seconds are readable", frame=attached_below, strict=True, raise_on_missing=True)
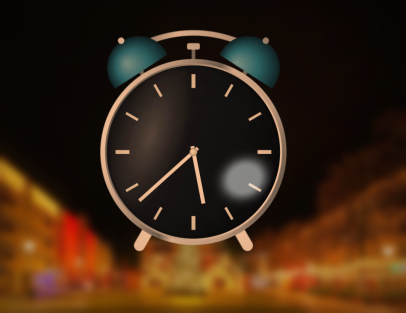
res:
h=5 m=38
